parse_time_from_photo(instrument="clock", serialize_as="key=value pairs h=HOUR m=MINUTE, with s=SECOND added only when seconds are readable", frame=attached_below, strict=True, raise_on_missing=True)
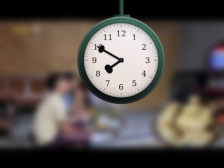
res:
h=7 m=50
